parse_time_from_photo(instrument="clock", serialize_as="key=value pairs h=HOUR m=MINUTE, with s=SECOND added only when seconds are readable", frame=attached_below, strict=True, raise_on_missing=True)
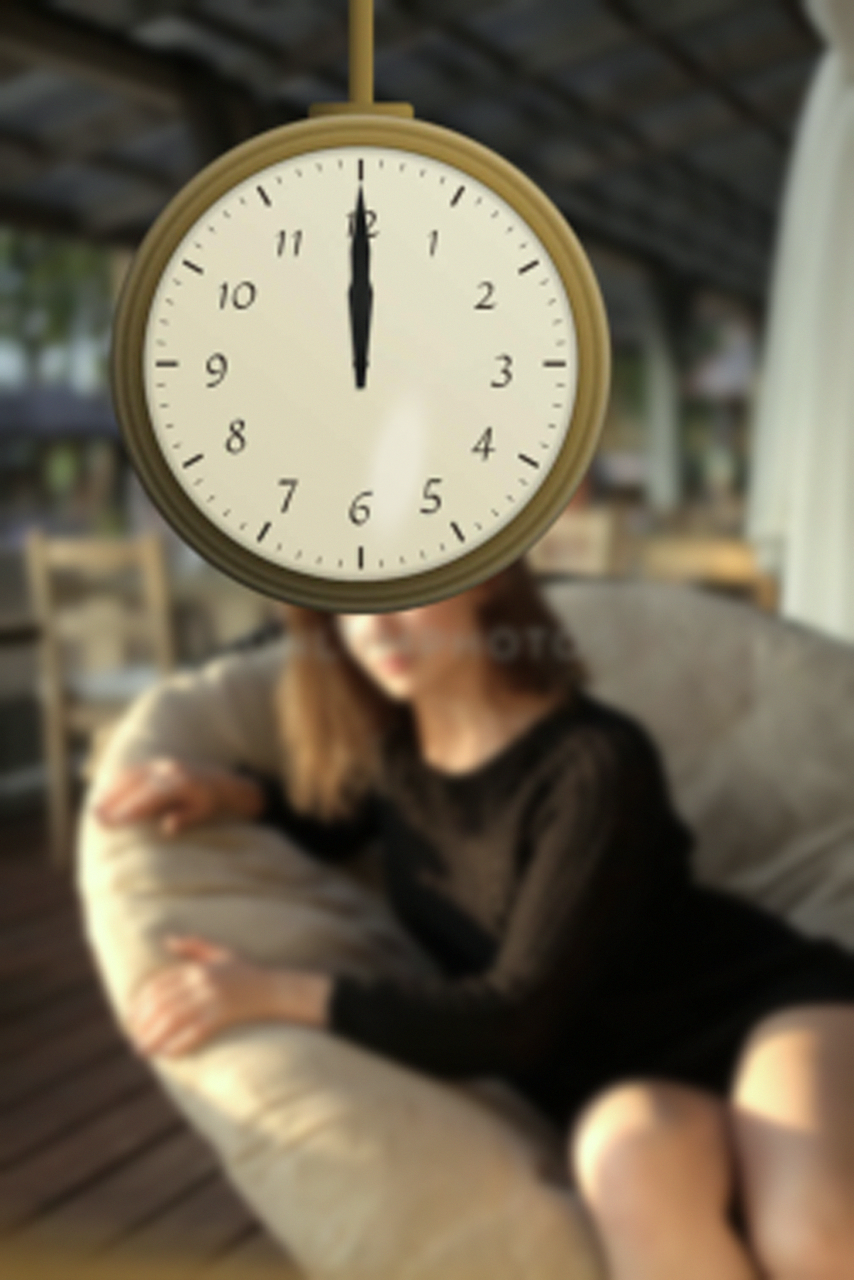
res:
h=12 m=0
